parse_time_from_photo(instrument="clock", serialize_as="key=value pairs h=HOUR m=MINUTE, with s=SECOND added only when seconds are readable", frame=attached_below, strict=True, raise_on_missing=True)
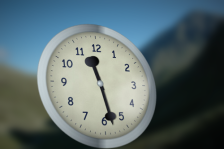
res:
h=11 m=28
